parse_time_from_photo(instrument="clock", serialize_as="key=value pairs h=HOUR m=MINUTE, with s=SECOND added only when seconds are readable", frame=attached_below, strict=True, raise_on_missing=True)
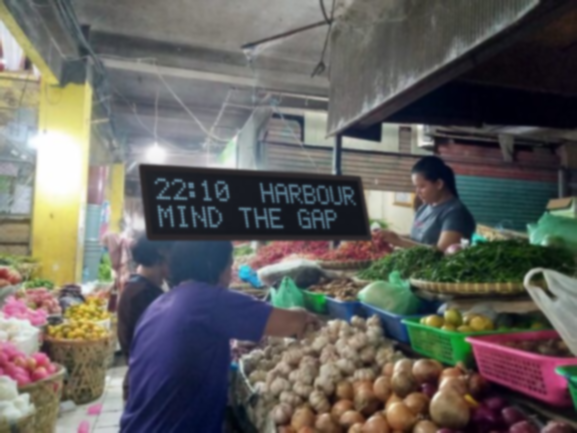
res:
h=22 m=10
